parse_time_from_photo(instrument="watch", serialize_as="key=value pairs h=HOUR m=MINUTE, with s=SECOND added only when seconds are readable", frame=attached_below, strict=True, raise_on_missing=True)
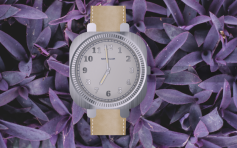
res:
h=6 m=59
